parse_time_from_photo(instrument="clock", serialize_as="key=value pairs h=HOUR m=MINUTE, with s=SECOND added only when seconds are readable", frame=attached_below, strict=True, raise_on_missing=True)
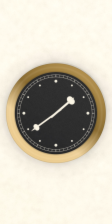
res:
h=1 m=39
